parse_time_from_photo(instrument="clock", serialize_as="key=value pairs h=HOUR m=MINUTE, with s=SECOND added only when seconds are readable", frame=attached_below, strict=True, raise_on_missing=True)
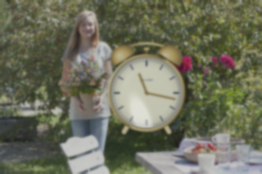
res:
h=11 m=17
